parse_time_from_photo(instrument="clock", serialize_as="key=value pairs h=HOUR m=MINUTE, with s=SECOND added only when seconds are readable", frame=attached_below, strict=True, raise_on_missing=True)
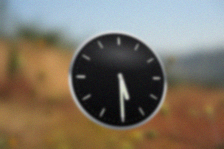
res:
h=5 m=30
